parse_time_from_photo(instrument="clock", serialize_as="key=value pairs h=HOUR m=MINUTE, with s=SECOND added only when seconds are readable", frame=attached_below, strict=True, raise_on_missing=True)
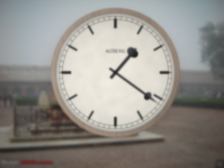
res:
h=1 m=21
